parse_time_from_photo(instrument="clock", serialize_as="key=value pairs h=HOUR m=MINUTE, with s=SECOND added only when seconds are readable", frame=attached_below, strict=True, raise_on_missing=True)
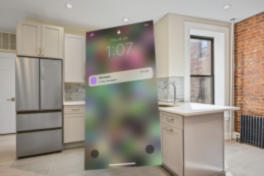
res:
h=1 m=7
